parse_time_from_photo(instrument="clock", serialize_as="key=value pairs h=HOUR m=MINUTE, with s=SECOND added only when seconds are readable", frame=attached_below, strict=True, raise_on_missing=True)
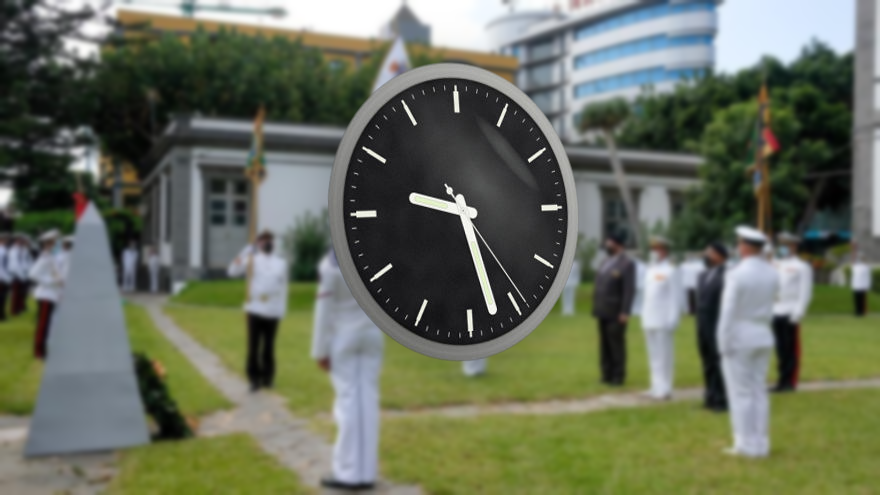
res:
h=9 m=27 s=24
